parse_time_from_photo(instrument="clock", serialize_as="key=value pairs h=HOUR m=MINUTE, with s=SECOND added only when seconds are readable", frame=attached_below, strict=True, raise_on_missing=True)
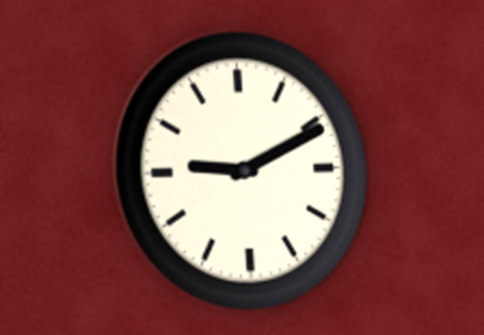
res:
h=9 m=11
